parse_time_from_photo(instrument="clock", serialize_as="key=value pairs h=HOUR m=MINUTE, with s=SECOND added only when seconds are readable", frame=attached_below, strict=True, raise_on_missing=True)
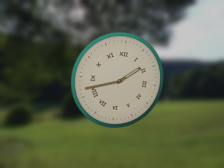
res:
h=1 m=42
